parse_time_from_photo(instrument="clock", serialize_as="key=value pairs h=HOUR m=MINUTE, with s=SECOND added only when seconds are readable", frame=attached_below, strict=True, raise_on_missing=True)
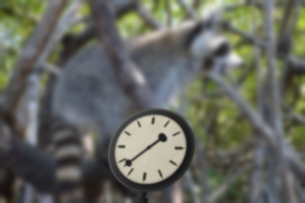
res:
h=1 m=38
